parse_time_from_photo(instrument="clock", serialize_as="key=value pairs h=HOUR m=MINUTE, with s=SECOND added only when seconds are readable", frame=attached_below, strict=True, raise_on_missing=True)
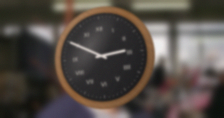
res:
h=2 m=50
